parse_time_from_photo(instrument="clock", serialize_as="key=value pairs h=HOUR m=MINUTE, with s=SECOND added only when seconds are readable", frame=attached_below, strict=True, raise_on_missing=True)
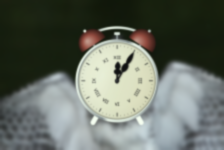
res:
h=12 m=5
